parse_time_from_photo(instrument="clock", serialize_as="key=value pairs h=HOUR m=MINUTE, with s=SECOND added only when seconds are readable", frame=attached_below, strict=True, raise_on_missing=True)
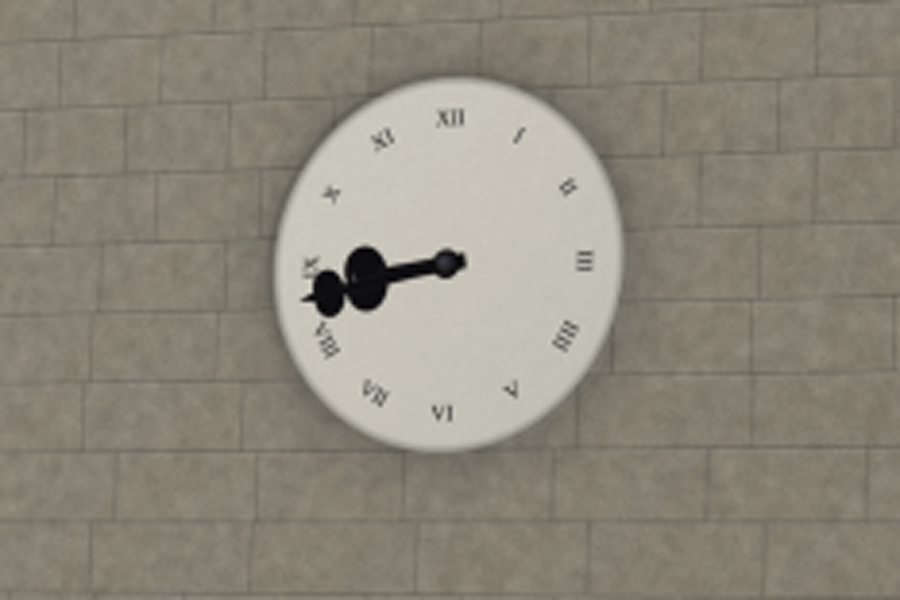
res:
h=8 m=43
